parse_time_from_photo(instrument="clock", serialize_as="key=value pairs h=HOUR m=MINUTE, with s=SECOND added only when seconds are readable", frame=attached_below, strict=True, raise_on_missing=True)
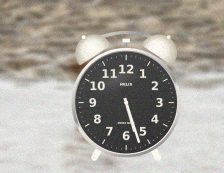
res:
h=5 m=27
